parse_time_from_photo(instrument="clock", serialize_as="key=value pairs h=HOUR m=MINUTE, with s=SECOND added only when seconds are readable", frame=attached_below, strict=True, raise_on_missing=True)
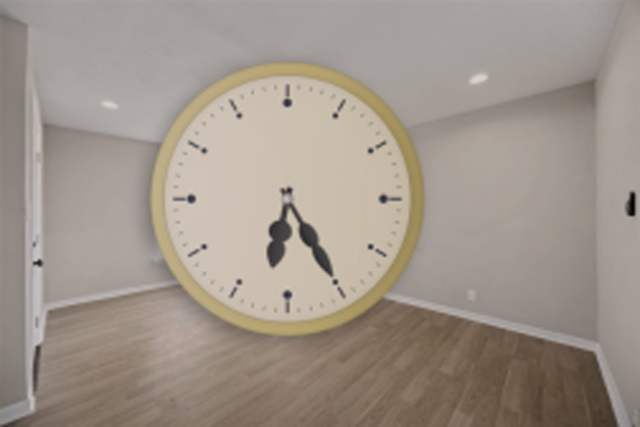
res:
h=6 m=25
